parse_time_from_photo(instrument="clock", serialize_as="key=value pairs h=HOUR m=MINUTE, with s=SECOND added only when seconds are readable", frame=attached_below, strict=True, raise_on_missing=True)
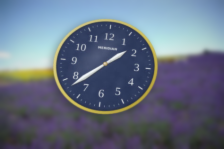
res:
h=1 m=38
